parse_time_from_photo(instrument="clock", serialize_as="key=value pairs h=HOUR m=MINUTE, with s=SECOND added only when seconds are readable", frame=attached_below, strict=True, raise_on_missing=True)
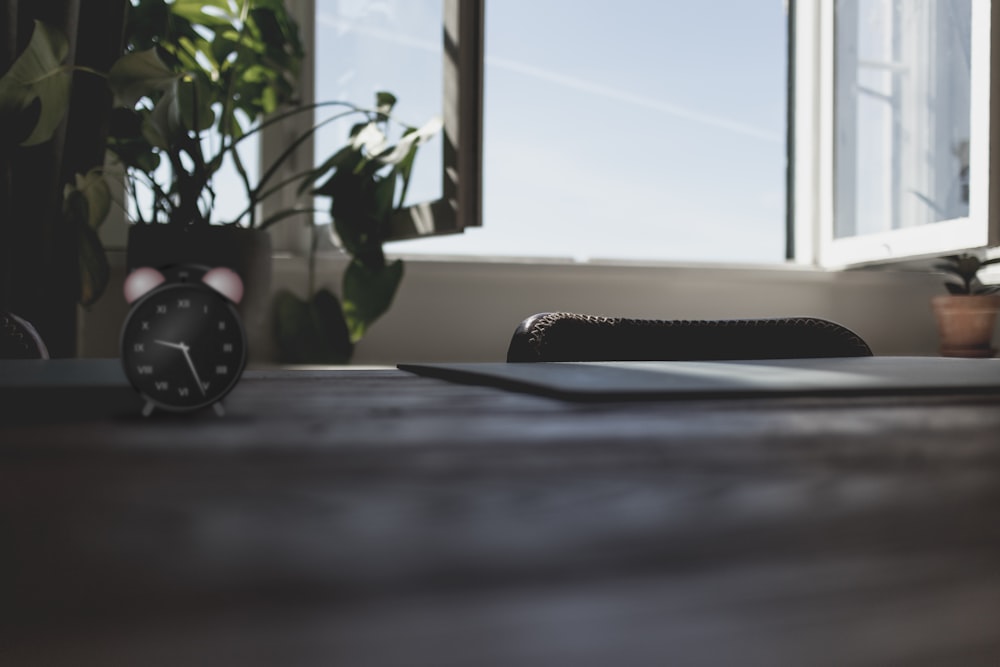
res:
h=9 m=26
